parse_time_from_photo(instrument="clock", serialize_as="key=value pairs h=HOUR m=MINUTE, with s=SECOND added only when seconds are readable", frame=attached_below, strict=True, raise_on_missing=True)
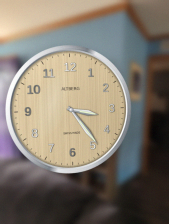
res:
h=3 m=24
